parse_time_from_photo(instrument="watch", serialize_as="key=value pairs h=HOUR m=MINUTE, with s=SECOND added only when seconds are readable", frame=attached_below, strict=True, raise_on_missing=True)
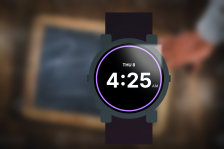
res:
h=4 m=25
